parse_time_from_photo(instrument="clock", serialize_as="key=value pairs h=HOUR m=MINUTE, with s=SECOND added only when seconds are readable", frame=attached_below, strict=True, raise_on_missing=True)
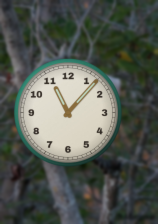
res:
h=11 m=7
